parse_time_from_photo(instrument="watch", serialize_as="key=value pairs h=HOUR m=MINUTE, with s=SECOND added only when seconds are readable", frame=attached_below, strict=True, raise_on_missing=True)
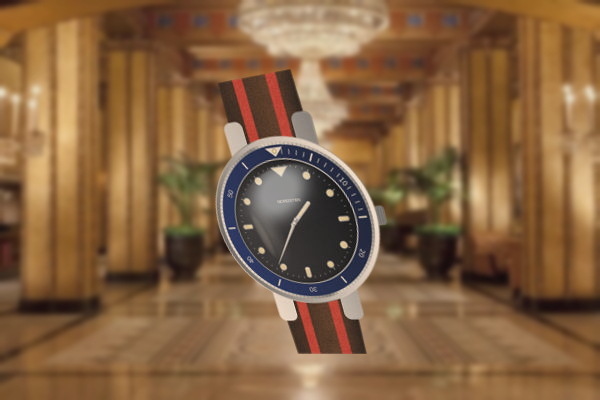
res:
h=1 m=36
